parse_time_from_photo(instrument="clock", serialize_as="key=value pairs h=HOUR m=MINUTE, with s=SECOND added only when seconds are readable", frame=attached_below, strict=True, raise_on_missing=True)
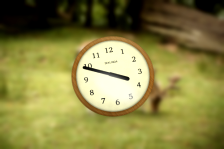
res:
h=3 m=49
